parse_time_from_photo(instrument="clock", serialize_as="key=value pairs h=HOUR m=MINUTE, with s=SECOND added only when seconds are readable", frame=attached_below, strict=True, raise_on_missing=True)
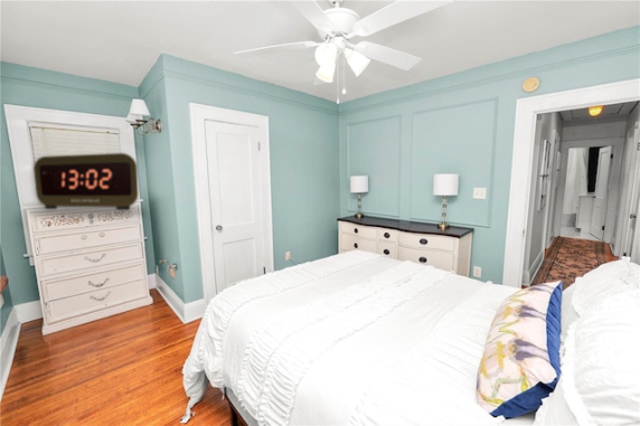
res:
h=13 m=2
